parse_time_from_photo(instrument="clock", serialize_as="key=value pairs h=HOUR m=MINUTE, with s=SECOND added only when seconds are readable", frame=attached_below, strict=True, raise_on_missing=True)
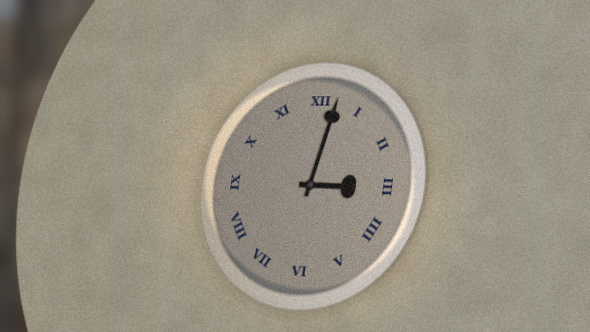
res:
h=3 m=2
